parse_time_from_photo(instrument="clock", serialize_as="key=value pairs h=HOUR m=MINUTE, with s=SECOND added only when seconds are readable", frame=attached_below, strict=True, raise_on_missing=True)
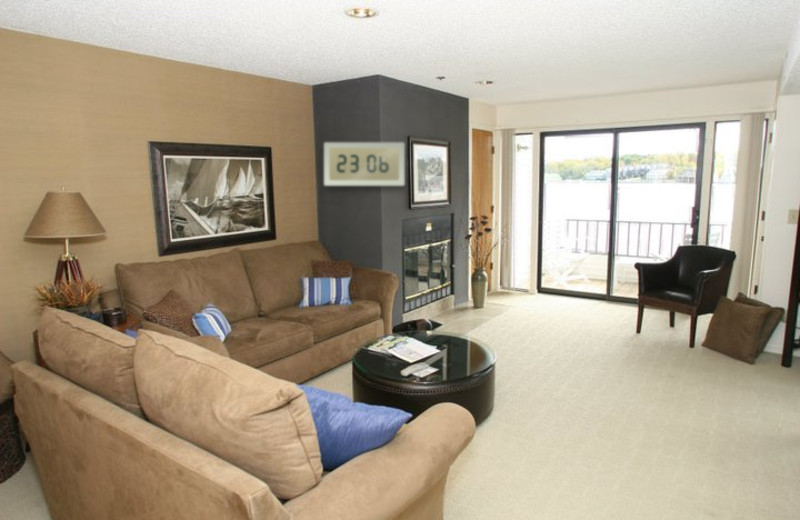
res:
h=23 m=6
